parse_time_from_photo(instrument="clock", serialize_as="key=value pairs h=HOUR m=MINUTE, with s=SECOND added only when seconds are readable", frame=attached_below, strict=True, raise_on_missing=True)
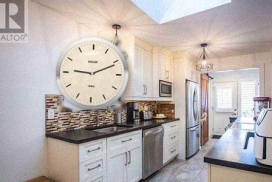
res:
h=9 m=11
